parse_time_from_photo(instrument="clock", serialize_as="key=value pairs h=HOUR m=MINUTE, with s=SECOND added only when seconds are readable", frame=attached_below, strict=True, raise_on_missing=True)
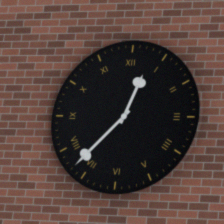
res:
h=12 m=37
